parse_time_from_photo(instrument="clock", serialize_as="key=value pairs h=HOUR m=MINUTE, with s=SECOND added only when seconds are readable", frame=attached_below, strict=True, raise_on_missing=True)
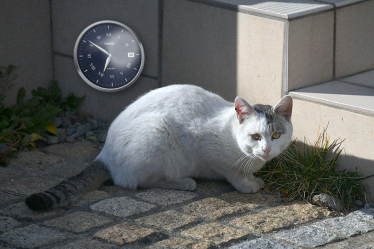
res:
h=6 m=51
